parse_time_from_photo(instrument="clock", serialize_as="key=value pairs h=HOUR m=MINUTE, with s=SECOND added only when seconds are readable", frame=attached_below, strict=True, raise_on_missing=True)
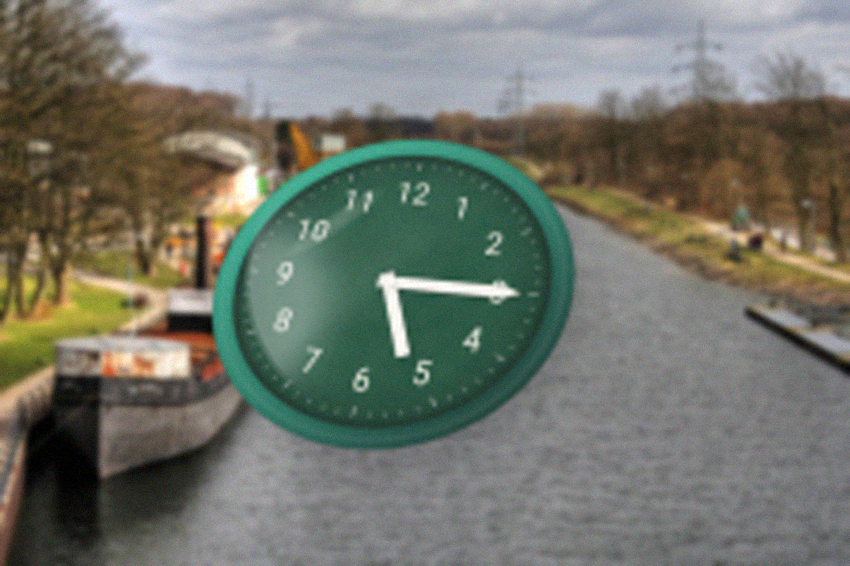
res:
h=5 m=15
